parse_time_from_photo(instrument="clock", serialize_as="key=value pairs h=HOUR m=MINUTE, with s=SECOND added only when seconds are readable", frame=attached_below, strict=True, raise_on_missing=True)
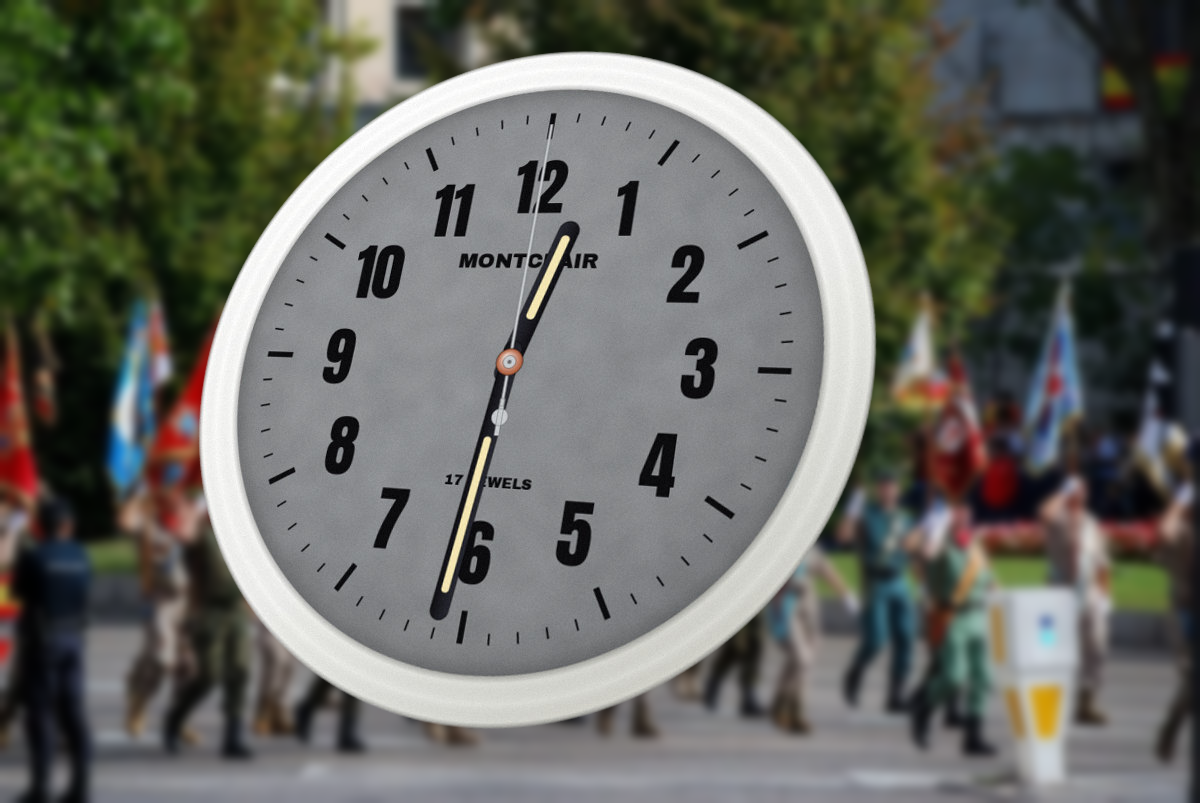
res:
h=12 m=31 s=0
